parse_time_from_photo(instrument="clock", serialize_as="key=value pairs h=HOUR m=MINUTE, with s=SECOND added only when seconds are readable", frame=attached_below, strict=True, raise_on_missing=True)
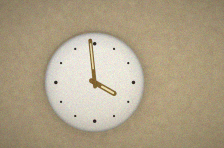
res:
h=3 m=59
